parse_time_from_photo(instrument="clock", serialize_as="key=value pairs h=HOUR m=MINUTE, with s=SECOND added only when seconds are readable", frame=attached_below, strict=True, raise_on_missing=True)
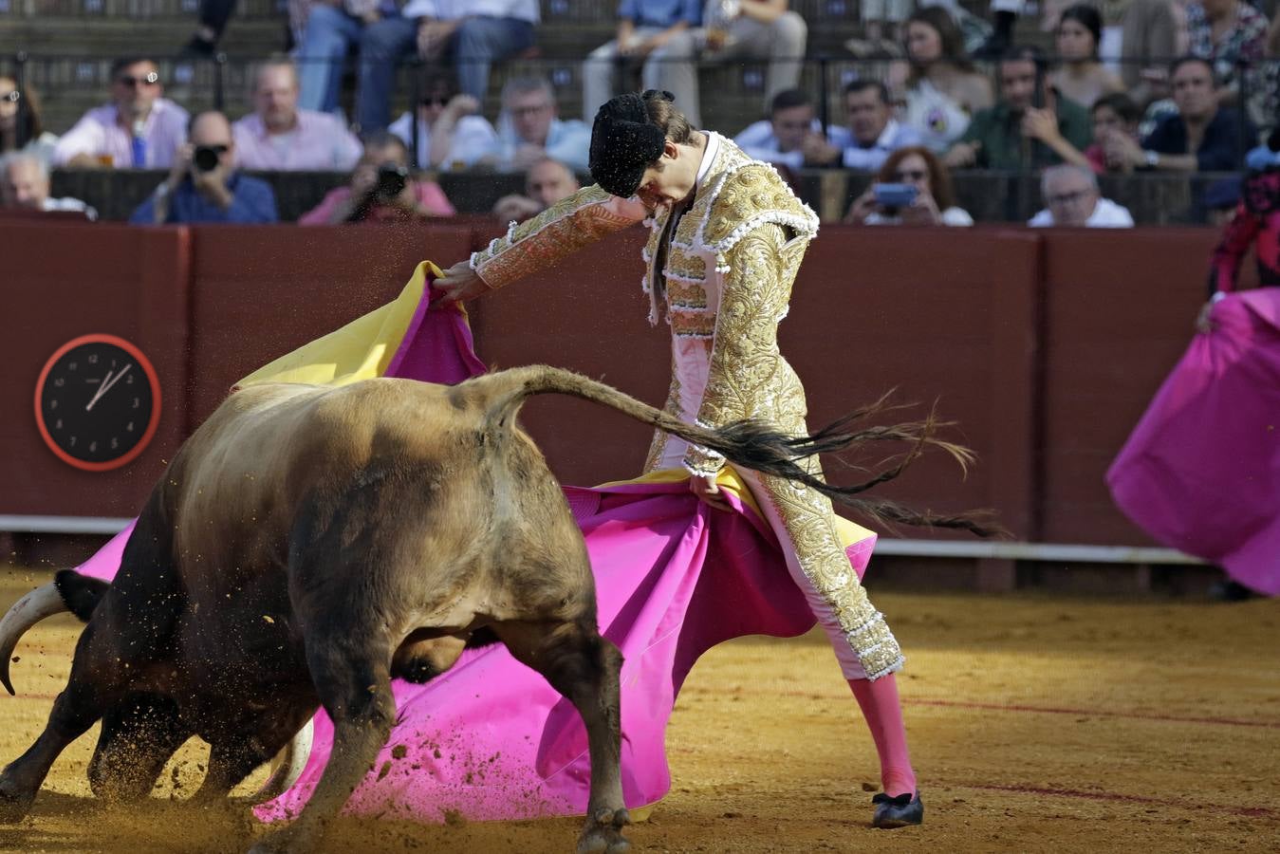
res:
h=1 m=8
